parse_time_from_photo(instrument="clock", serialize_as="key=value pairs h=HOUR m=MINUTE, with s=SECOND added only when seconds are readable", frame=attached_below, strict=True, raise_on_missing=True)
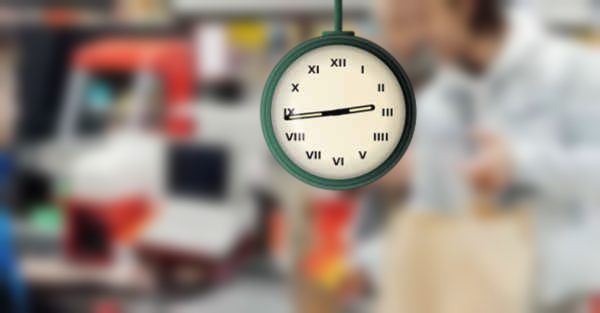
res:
h=2 m=44
